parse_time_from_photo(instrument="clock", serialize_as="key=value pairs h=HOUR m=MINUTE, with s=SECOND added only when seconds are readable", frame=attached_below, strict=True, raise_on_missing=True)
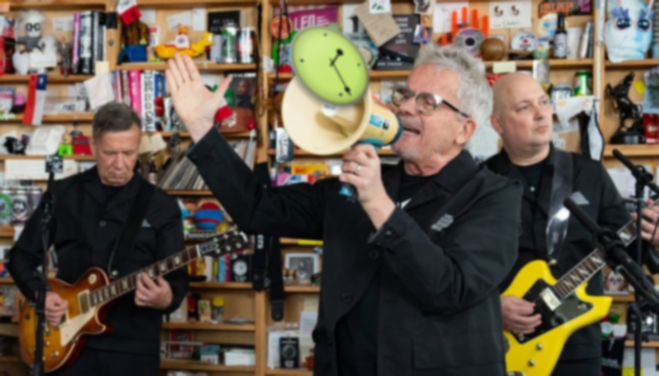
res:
h=1 m=27
